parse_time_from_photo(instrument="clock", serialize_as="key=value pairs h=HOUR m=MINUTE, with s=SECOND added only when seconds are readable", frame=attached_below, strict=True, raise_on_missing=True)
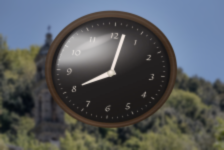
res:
h=8 m=2
